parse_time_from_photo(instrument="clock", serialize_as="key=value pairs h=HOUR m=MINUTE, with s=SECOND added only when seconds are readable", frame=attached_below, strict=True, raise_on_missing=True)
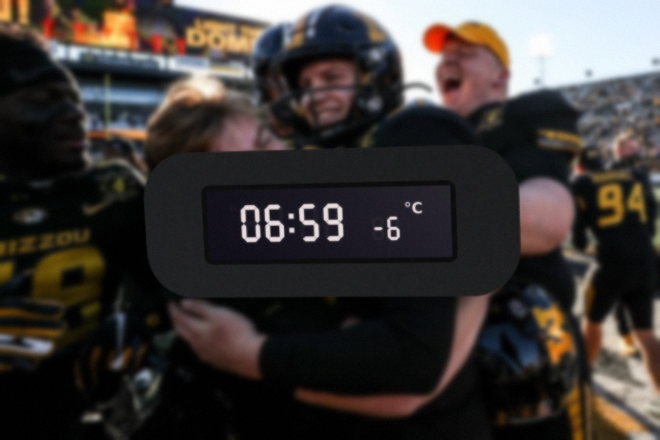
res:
h=6 m=59
